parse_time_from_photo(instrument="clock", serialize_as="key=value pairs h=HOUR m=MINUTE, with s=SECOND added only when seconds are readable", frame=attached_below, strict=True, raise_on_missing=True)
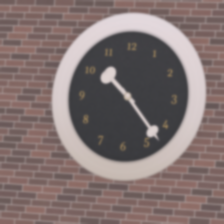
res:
h=10 m=23
